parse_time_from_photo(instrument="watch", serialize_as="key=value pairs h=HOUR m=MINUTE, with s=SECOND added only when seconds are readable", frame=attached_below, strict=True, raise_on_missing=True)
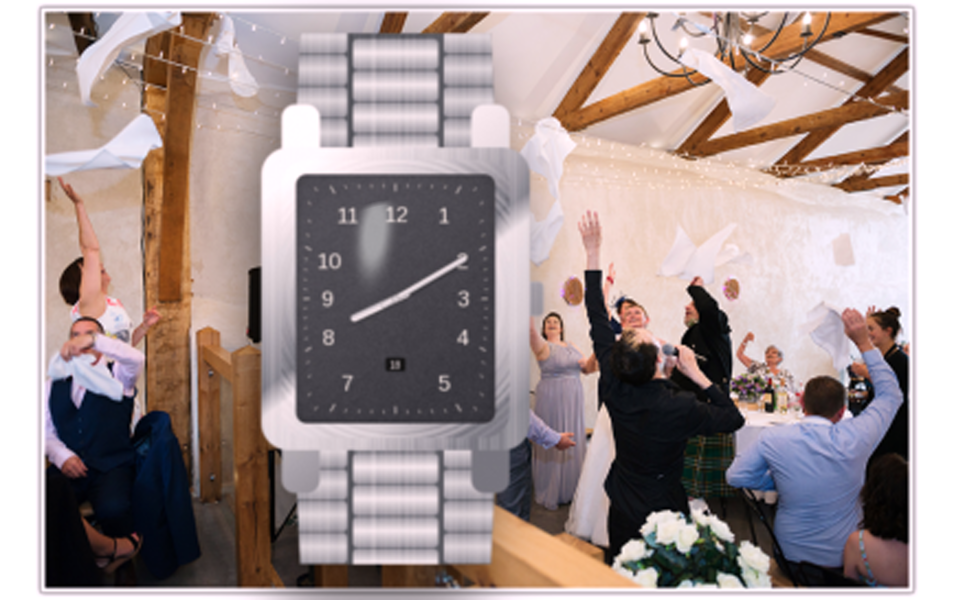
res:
h=8 m=10
